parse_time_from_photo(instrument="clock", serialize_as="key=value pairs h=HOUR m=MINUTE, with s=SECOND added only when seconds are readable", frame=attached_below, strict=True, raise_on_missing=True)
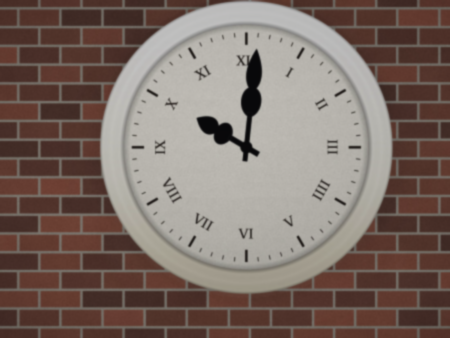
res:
h=10 m=1
